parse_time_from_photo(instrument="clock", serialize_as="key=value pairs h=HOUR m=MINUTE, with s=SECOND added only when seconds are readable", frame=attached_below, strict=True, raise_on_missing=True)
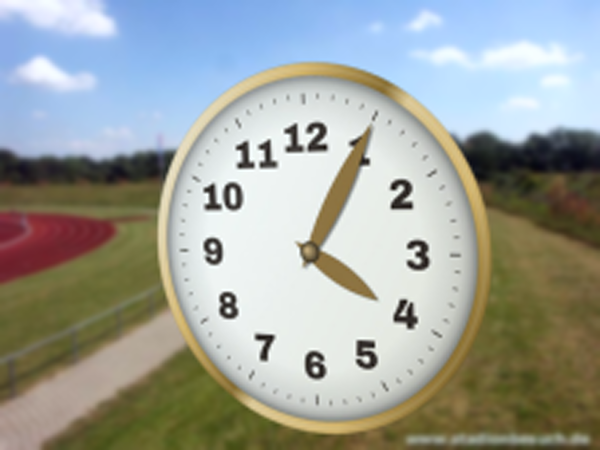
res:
h=4 m=5
